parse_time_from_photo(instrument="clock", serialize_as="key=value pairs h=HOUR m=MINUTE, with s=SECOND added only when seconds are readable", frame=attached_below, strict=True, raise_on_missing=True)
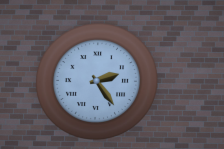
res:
h=2 m=24
